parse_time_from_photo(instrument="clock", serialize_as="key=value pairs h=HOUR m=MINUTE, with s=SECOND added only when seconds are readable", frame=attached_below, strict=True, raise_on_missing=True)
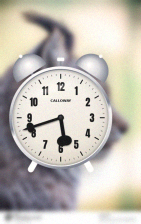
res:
h=5 m=42
